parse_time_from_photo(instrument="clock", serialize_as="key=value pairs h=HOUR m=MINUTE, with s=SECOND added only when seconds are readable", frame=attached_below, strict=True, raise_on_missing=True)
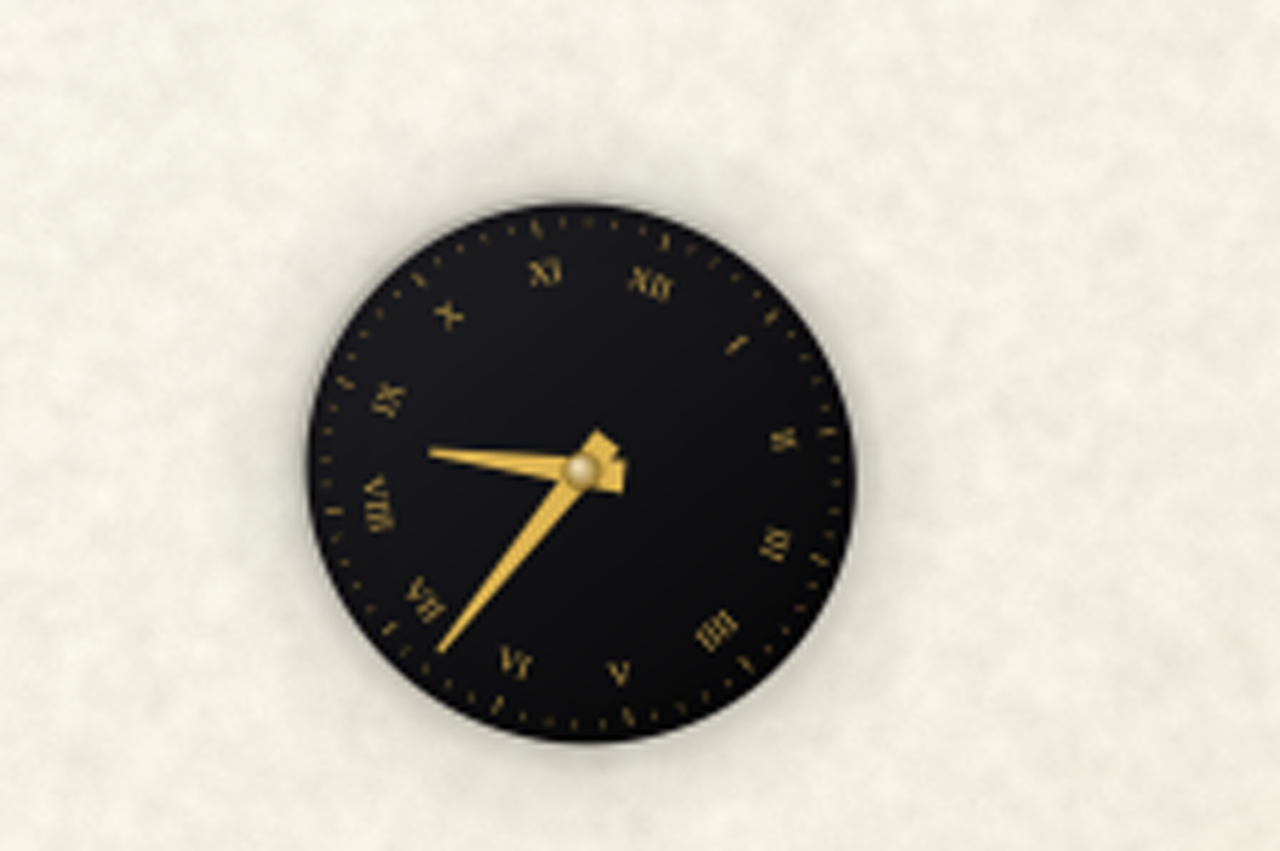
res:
h=8 m=33
